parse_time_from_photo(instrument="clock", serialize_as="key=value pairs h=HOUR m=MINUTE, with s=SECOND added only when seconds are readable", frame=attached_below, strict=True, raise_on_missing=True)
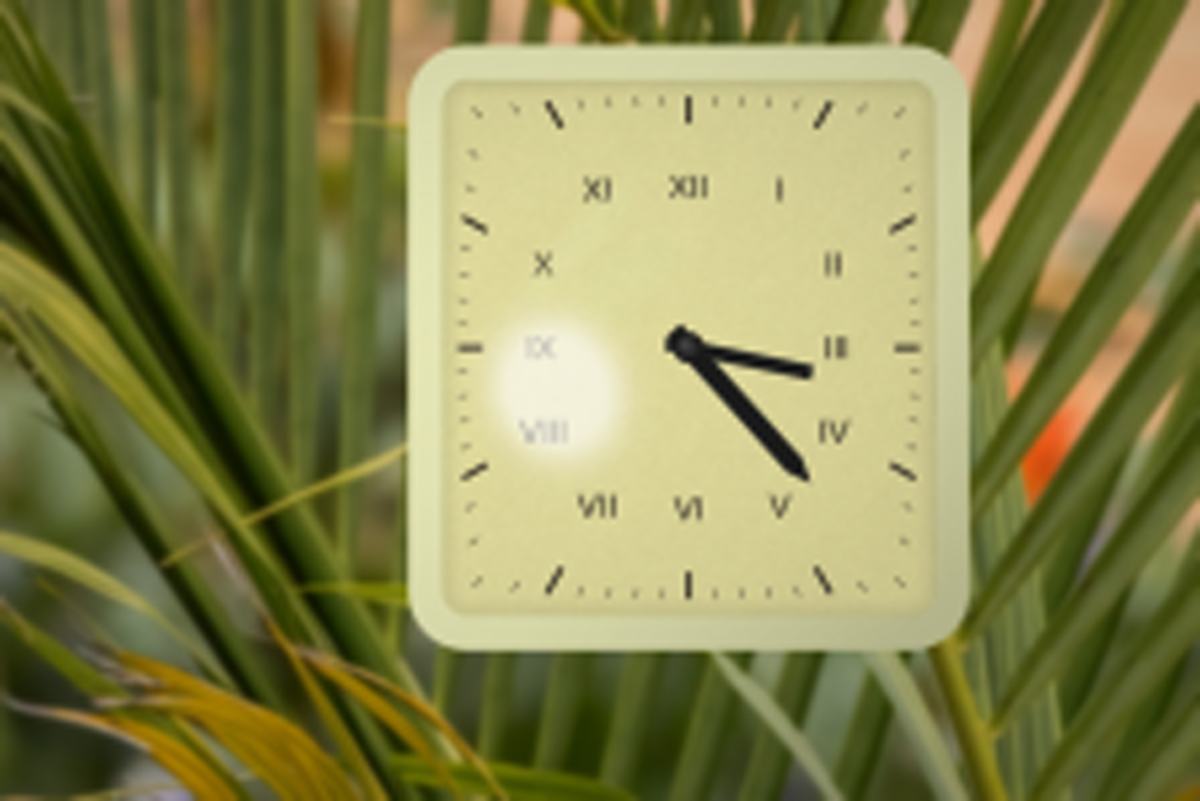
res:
h=3 m=23
